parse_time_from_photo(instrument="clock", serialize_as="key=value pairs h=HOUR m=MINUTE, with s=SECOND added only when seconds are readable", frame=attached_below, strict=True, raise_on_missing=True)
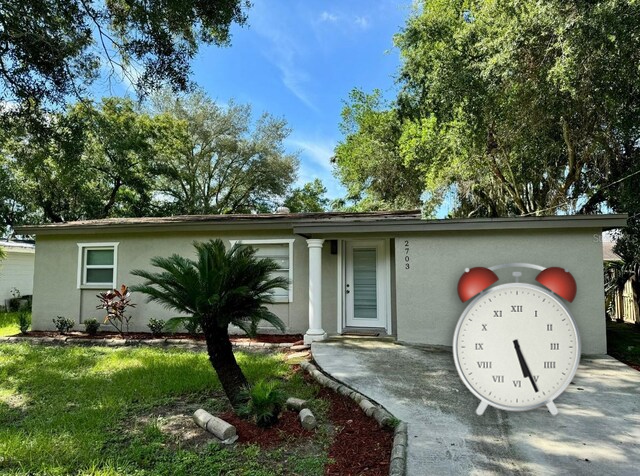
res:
h=5 m=26
